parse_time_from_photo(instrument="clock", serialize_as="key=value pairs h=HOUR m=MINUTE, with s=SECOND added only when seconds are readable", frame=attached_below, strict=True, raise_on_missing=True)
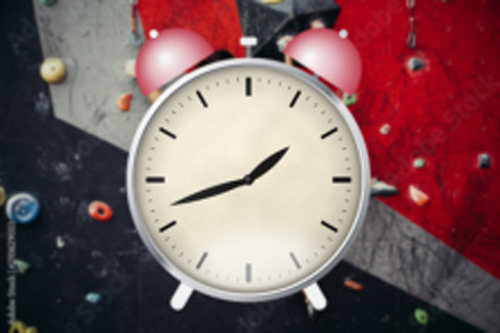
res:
h=1 m=42
